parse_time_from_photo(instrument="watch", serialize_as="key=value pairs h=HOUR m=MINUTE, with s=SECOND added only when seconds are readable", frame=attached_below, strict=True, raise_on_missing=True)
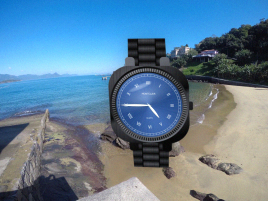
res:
h=4 m=45
